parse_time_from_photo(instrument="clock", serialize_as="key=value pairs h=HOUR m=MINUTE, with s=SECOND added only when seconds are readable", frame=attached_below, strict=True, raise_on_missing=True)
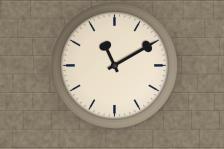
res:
h=11 m=10
